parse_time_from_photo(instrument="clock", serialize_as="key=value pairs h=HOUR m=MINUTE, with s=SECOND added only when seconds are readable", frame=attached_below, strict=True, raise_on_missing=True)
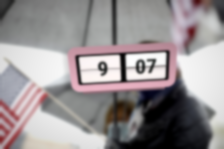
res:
h=9 m=7
